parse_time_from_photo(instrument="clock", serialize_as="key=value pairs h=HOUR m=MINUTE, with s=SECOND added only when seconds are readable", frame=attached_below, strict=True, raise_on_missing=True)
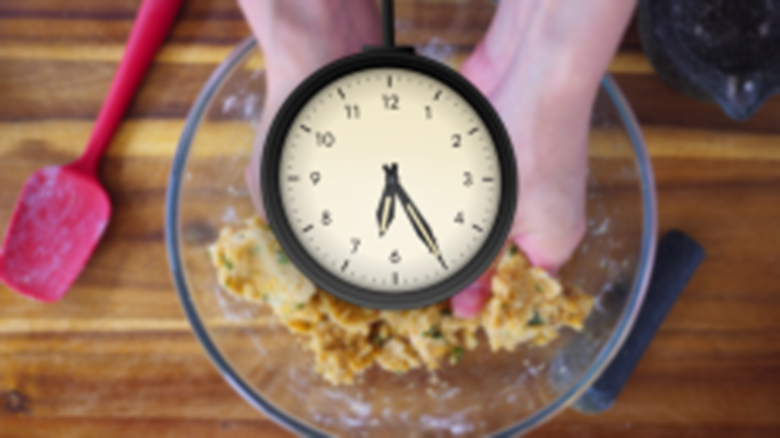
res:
h=6 m=25
